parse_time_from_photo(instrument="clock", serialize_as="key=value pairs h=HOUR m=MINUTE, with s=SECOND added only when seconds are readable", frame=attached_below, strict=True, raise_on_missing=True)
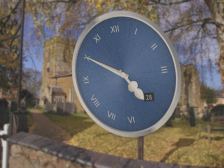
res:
h=4 m=50
